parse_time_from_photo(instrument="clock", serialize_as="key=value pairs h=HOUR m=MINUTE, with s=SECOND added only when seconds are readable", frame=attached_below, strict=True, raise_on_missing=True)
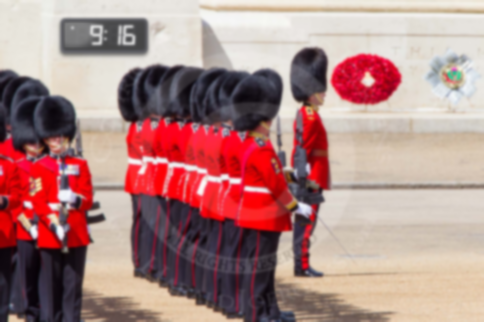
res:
h=9 m=16
